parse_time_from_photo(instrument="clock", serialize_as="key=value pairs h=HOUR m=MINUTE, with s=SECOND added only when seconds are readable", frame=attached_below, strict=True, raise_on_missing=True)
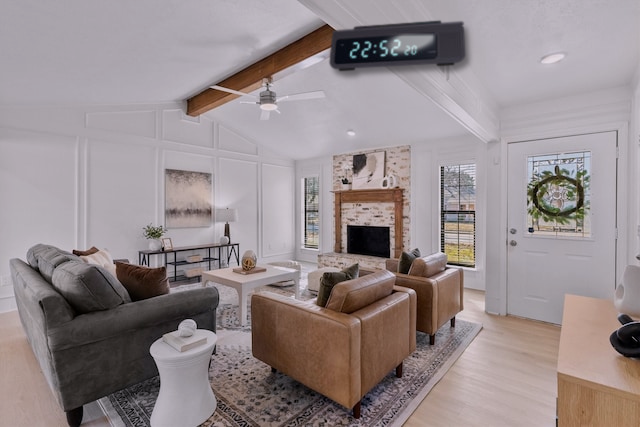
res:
h=22 m=52
